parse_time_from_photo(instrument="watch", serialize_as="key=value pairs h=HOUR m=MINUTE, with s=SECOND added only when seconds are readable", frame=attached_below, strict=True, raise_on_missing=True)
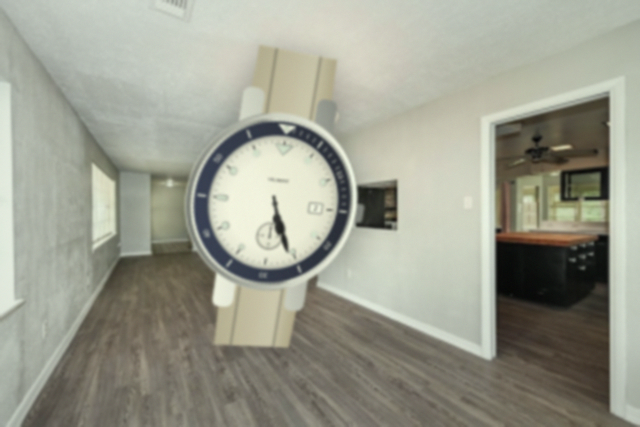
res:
h=5 m=26
